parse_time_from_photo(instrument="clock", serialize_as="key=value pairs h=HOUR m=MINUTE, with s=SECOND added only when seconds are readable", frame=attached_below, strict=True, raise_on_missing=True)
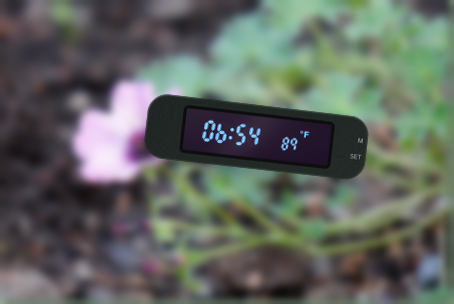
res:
h=6 m=54
